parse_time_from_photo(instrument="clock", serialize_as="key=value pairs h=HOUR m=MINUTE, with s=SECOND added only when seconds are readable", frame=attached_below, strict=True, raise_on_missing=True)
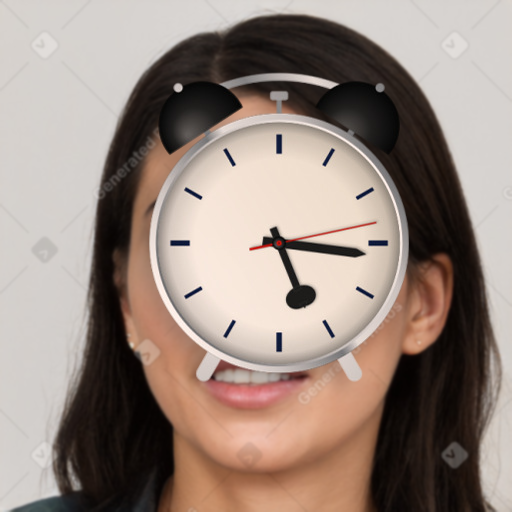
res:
h=5 m=16 s=13
